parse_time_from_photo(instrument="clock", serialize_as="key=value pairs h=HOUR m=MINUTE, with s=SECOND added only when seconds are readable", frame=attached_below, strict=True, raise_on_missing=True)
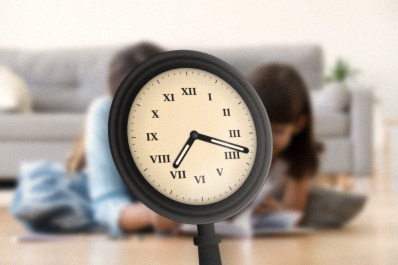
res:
h=7 m=18
